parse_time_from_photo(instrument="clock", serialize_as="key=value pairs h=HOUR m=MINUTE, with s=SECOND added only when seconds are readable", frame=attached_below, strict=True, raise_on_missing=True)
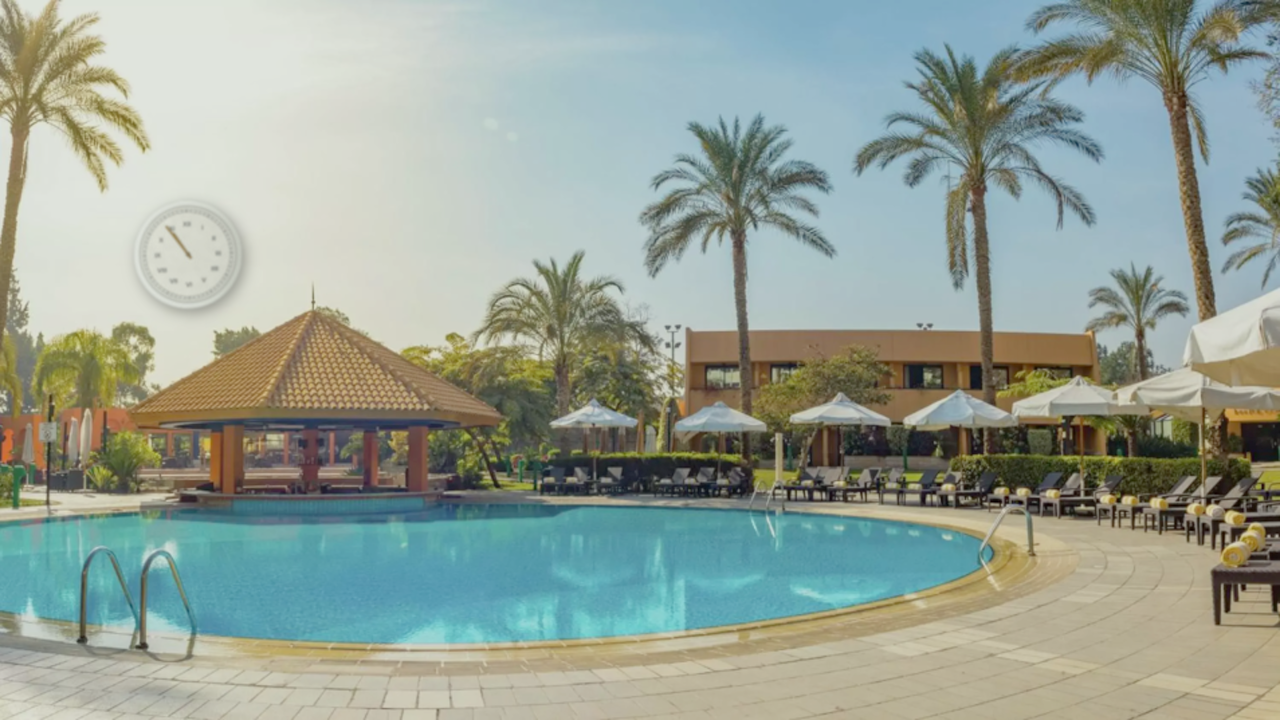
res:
h=10 m=54
